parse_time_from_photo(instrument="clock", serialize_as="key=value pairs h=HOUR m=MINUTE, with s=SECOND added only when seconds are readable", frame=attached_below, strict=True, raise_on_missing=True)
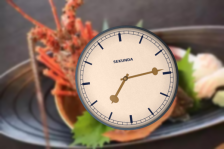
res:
h=7 m=14
